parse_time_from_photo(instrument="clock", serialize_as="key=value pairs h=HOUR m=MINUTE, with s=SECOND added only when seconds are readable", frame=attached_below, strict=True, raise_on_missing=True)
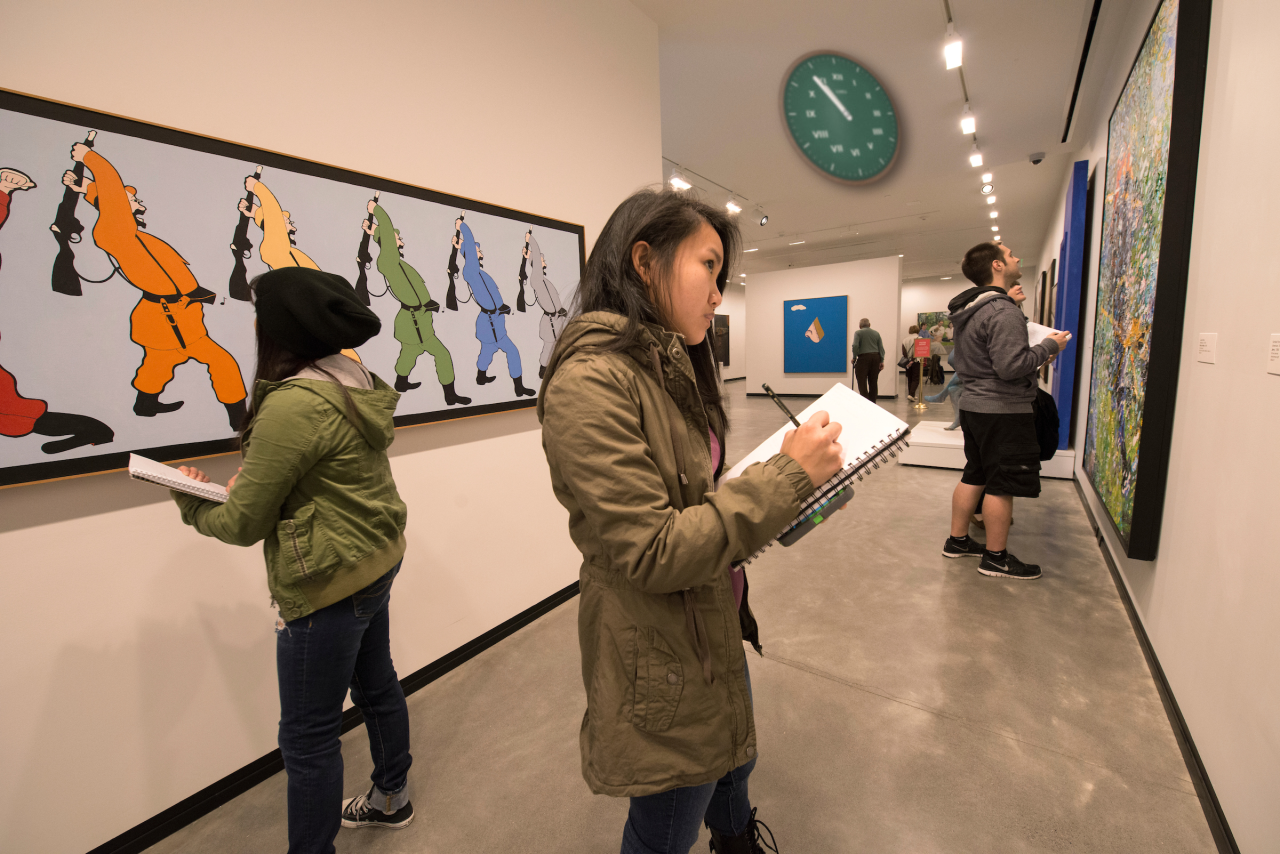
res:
h=10 m=54
